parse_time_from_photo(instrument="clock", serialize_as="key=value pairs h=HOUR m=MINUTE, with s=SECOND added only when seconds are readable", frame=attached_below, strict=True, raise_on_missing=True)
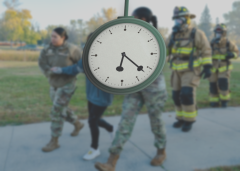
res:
h=6 m=22
